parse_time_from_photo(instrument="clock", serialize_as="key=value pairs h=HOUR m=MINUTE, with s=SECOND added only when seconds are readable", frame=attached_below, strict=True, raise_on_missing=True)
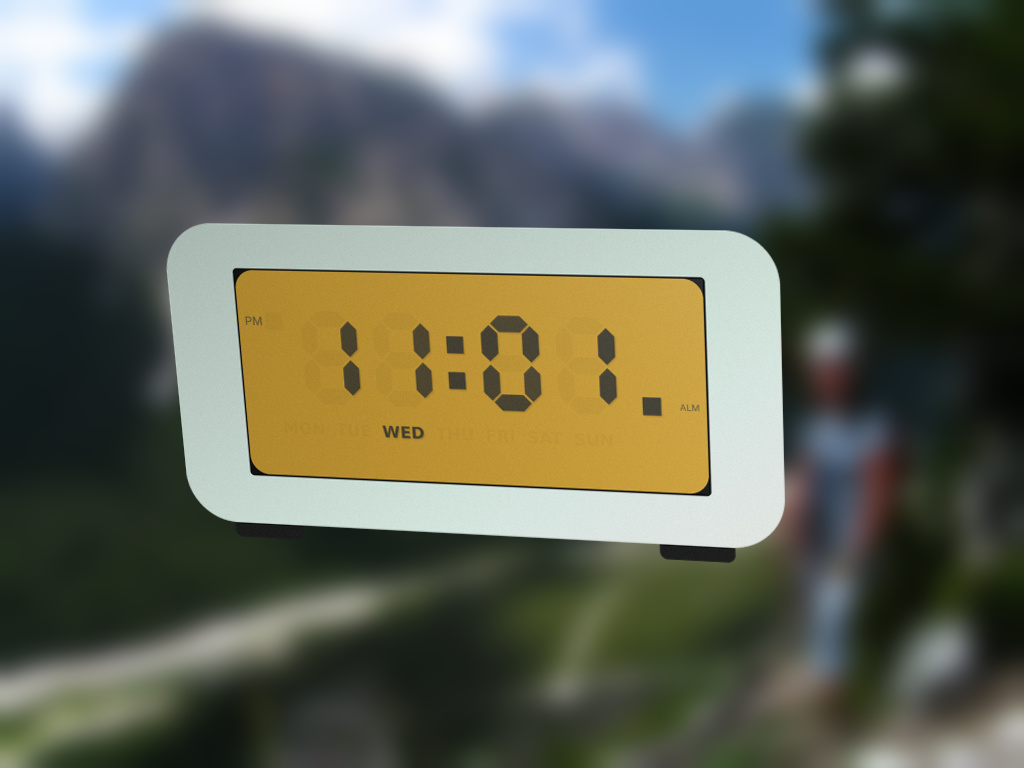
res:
h=11 m=1
